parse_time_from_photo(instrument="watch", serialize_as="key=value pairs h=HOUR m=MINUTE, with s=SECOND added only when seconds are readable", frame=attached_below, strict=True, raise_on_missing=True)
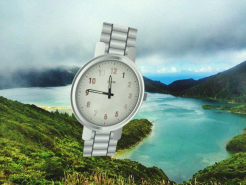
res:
h=11 m=46
